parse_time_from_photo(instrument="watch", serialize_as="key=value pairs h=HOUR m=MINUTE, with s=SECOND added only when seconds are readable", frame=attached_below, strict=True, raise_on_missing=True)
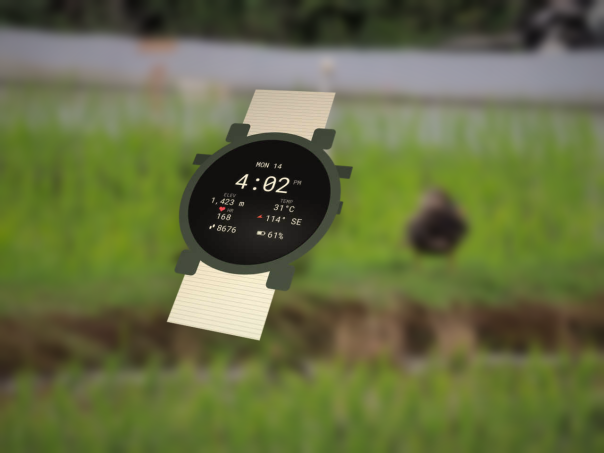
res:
h=4 m=2
